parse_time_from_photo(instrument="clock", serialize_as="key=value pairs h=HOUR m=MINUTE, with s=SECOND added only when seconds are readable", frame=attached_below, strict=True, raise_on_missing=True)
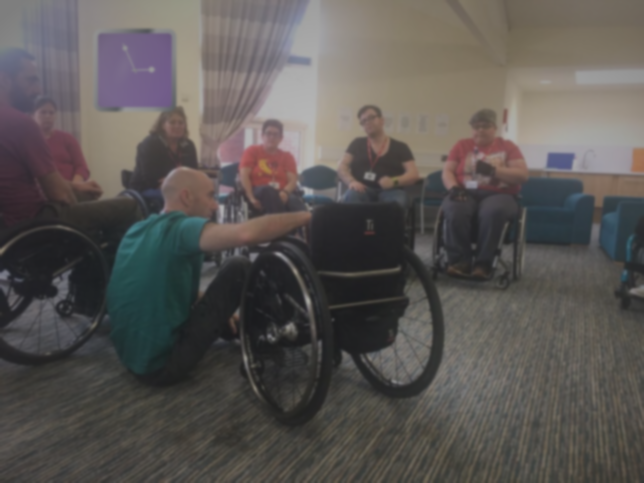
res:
h=2 m=56
